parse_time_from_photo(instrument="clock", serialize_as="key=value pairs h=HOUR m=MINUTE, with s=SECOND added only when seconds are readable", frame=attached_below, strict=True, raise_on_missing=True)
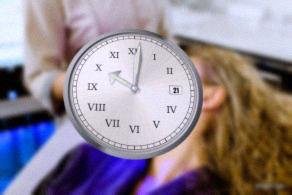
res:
h=10 m=1
